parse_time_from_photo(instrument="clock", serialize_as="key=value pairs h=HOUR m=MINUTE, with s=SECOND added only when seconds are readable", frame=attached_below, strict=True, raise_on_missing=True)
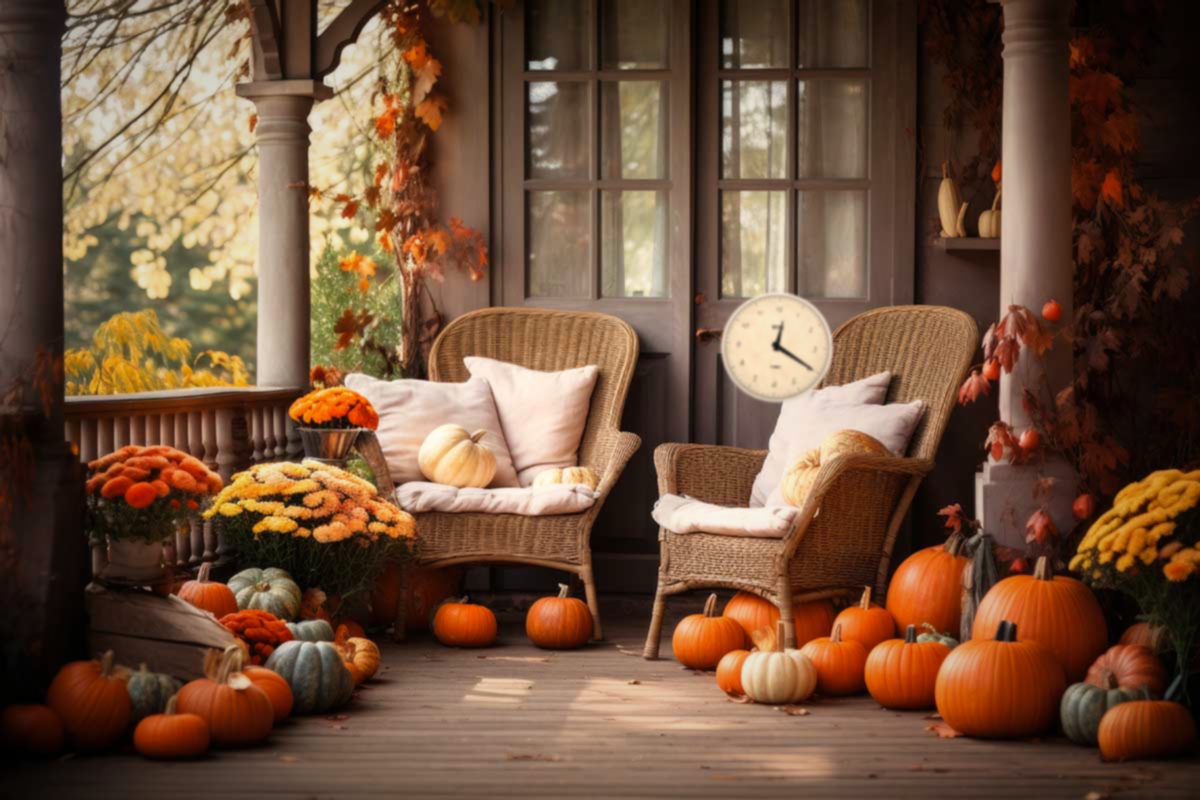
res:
h=12 m=20
